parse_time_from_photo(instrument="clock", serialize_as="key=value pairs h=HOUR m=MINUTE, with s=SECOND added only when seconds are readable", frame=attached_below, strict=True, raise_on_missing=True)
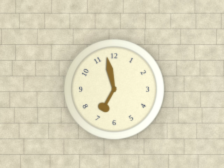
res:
h=6 m=58
